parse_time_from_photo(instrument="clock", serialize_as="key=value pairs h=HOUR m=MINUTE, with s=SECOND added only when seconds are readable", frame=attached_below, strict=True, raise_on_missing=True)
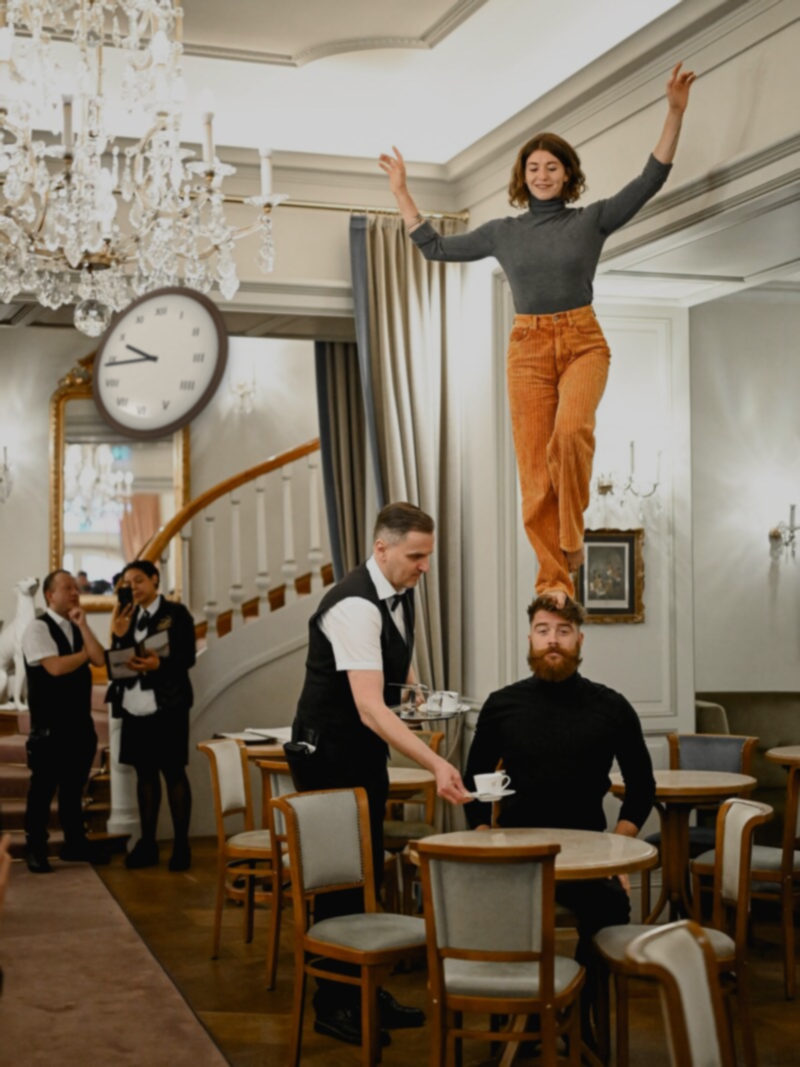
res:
h=9 m=44
